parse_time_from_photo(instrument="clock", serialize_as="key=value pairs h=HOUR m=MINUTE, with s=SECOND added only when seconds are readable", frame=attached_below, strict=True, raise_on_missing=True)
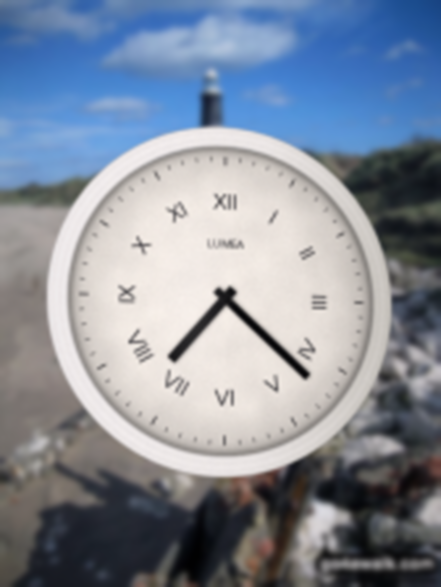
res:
h=7 m=22
